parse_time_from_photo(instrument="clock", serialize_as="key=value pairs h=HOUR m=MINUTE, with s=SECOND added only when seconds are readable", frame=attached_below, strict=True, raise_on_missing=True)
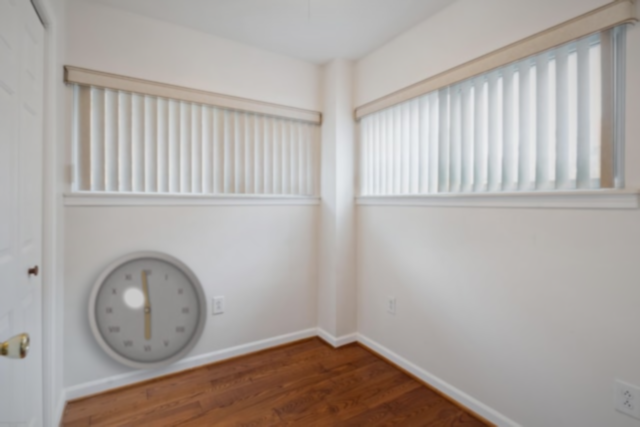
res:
h=5 m=59
